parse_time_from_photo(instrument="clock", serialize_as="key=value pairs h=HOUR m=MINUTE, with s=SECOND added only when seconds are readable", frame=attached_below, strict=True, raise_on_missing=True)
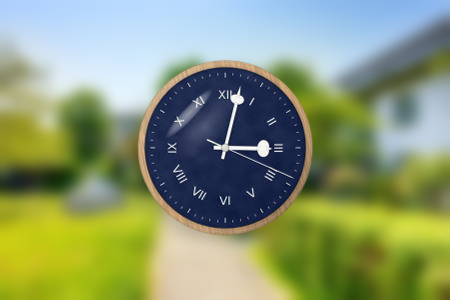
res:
h=3 m=2 s=19
